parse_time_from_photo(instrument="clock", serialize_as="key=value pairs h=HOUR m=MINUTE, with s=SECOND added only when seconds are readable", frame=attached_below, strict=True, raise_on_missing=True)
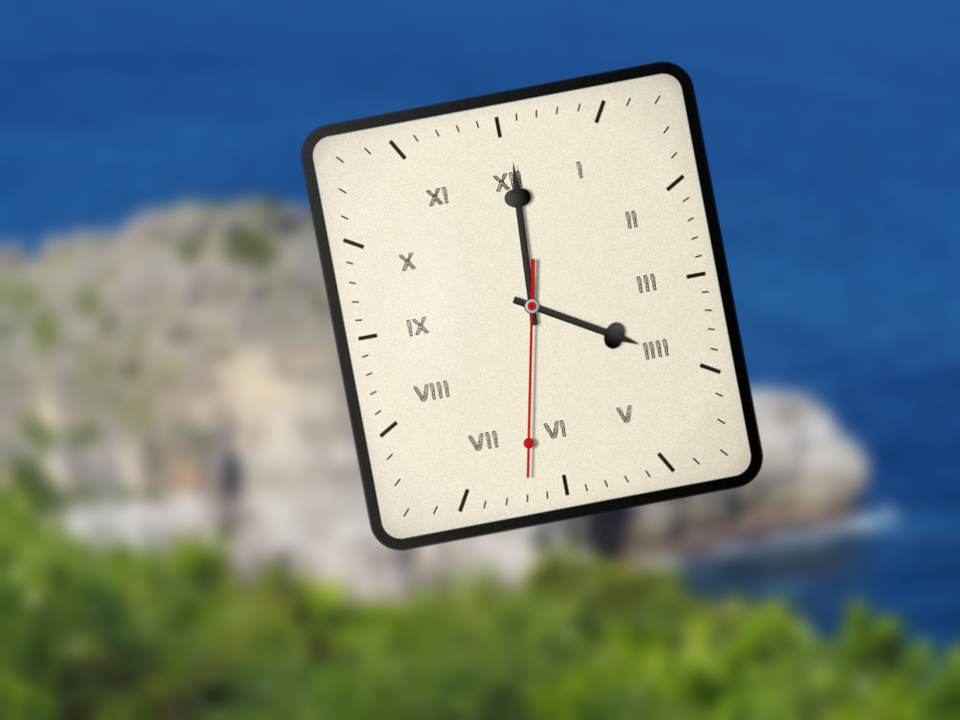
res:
h=4 m=0 s=32
